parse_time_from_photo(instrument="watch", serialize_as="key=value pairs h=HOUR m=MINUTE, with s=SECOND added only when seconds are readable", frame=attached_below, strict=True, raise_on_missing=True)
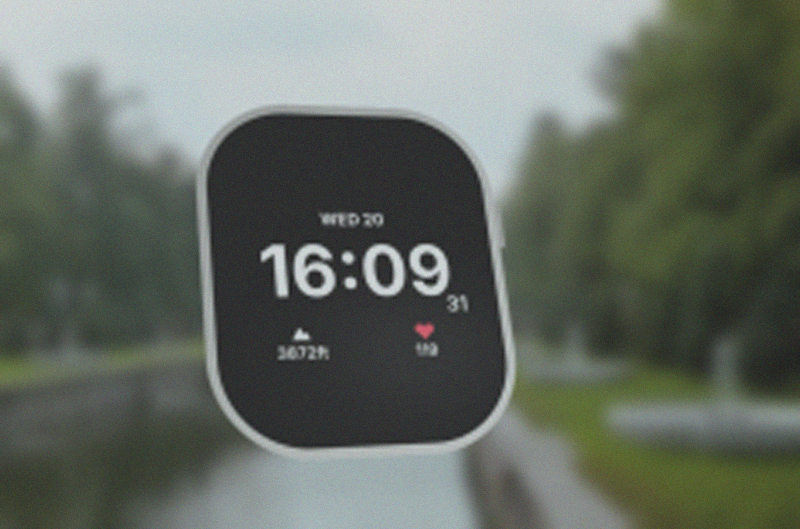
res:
h=16 m=9
